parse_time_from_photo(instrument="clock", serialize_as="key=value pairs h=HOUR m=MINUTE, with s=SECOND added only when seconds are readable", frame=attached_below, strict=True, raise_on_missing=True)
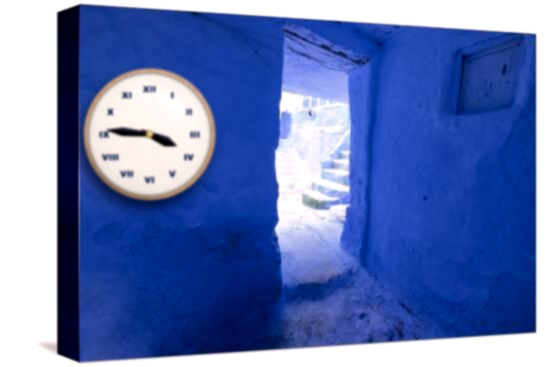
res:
h=3 m=46
